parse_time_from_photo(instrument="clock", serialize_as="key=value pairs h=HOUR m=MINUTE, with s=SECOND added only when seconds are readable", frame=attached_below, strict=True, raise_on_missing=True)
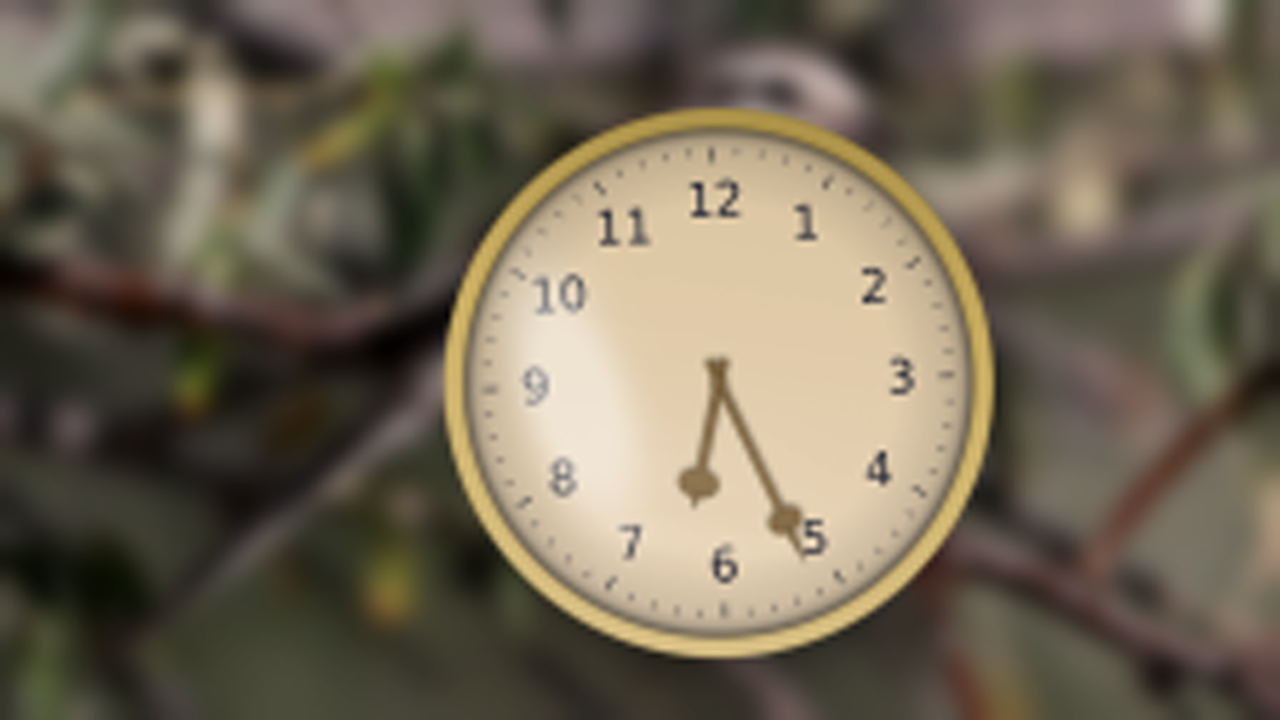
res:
h=6 m=26
